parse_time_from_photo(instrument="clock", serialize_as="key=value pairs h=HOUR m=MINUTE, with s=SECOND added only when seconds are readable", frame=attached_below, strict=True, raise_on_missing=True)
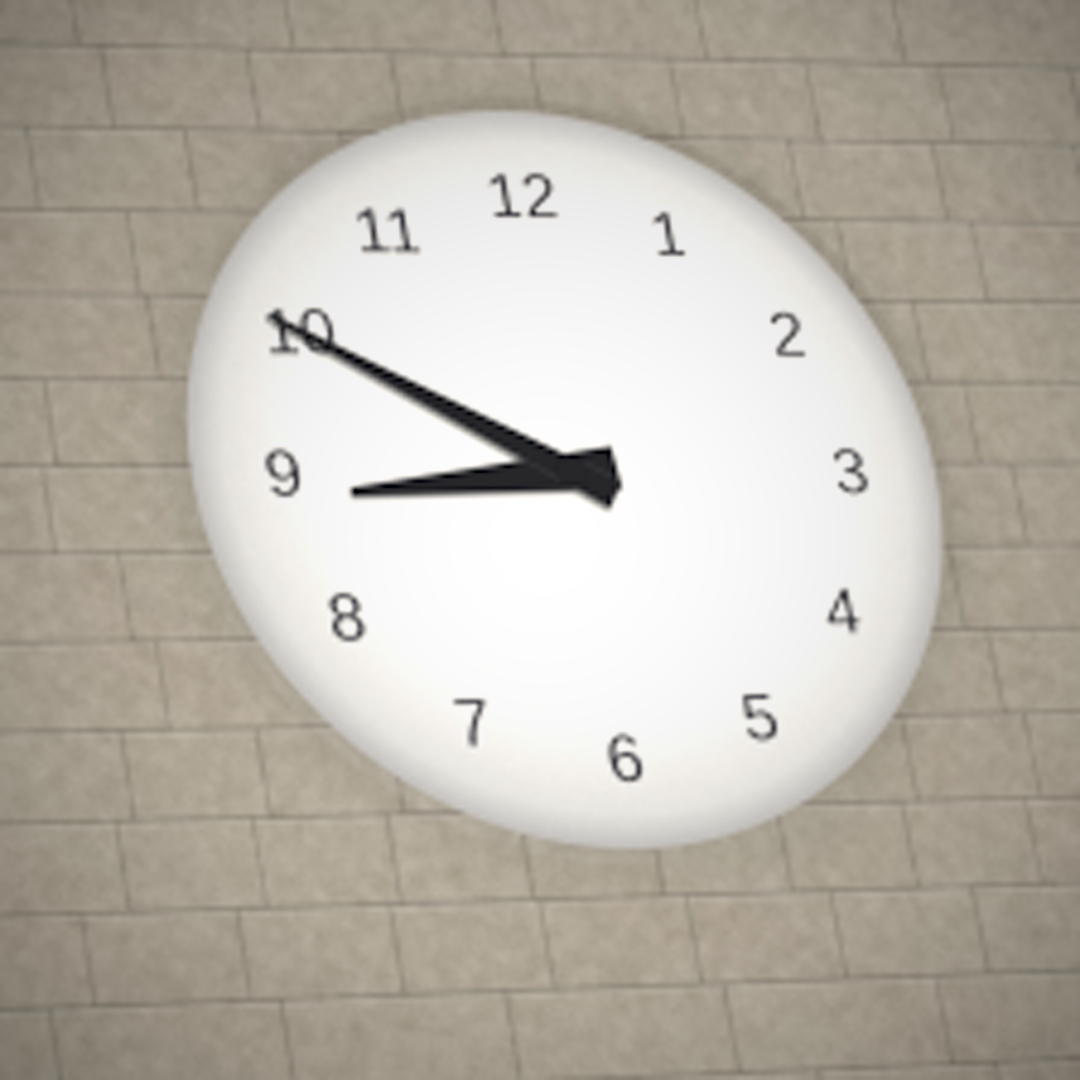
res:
h=8 m=50
